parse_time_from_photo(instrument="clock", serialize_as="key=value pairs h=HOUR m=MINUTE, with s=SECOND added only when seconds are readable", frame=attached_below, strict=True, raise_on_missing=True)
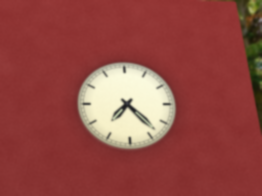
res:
h=7 m=23
